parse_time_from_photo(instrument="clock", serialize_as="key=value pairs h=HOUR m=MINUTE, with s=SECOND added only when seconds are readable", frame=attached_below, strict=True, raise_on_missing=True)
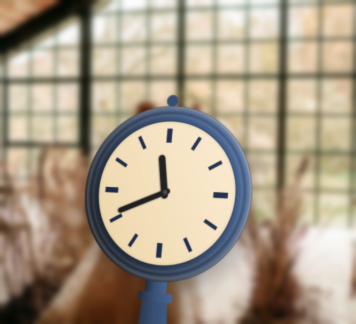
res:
h=11 m=41
